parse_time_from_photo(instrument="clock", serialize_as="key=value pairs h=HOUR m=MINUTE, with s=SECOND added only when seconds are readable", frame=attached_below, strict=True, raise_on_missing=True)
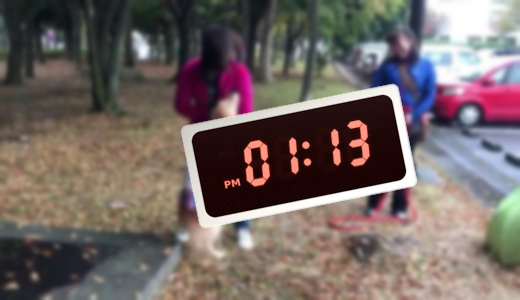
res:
h=1 m=13
